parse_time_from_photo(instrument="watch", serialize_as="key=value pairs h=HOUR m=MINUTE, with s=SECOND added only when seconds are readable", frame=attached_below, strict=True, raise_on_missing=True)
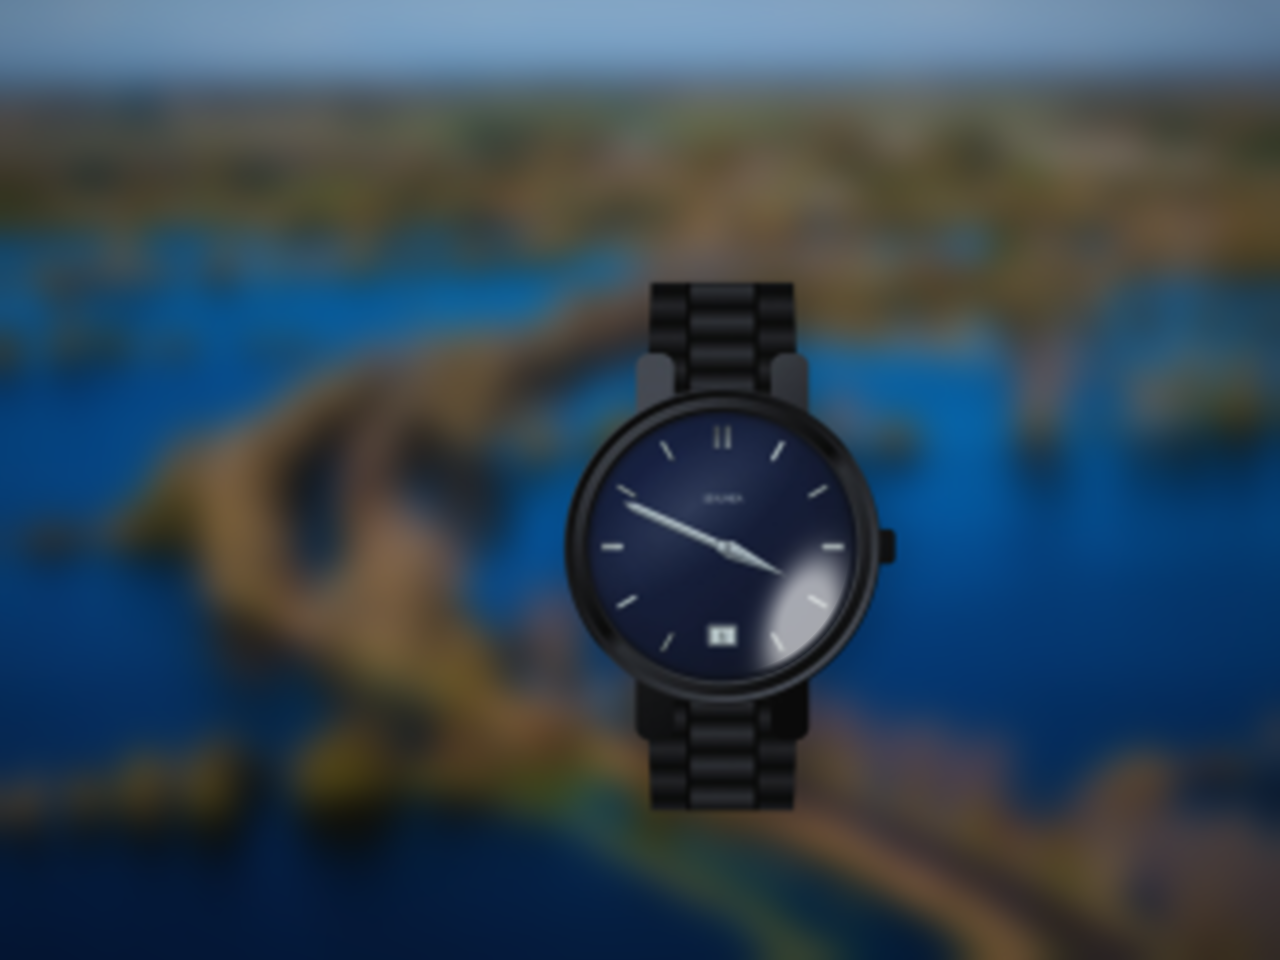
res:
h=3 m=49
